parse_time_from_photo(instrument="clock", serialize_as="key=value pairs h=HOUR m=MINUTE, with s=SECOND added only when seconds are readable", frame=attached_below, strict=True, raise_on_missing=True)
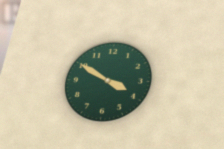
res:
h=3 m=50
